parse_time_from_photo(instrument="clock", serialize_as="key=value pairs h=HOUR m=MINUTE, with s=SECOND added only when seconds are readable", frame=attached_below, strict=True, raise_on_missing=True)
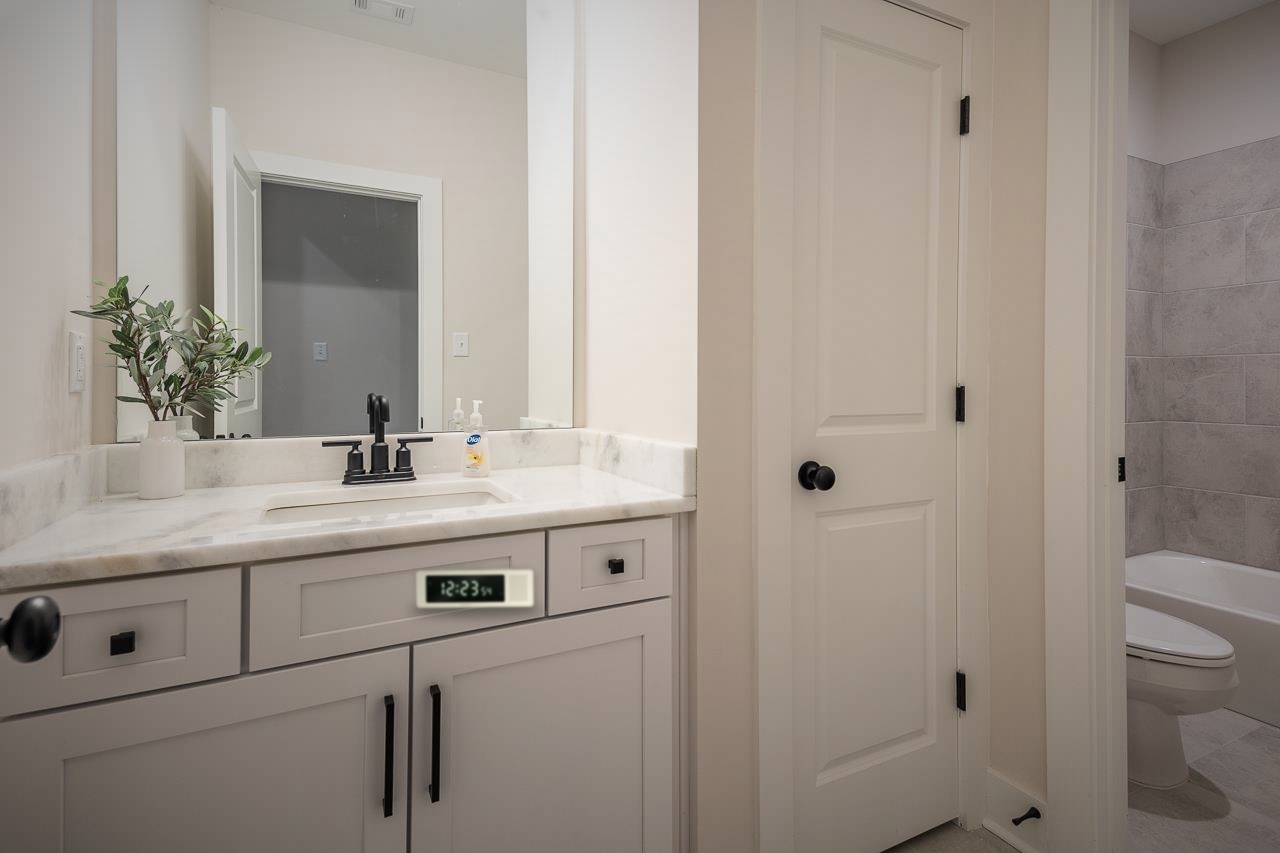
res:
h=12 m=23
